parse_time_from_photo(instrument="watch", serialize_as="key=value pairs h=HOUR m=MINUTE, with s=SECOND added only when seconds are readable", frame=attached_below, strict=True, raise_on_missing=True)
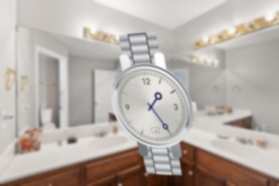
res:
h=1 m=25
